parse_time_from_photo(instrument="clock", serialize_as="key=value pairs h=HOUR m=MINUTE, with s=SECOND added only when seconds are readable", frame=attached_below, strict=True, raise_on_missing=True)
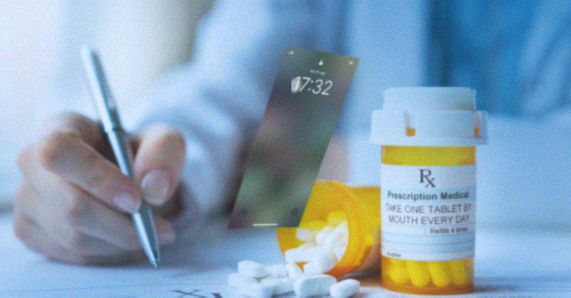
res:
h=17 m=32
